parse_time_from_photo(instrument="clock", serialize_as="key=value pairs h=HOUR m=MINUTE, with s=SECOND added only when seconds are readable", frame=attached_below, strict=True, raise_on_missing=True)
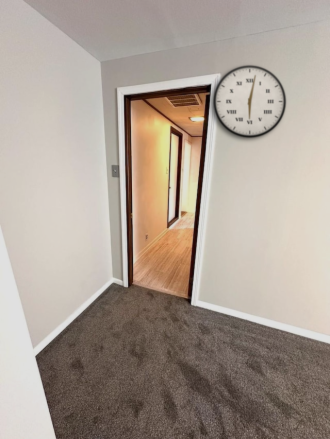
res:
h=6 m=2
